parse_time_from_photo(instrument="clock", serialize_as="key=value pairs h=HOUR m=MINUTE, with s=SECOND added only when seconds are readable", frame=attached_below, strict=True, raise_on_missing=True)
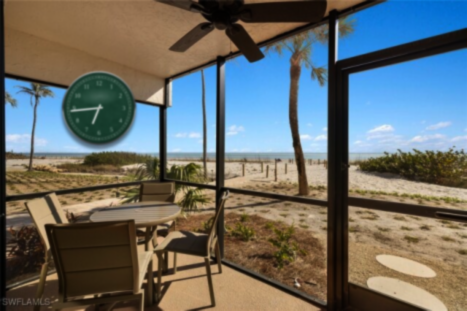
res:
h=6 m=44
